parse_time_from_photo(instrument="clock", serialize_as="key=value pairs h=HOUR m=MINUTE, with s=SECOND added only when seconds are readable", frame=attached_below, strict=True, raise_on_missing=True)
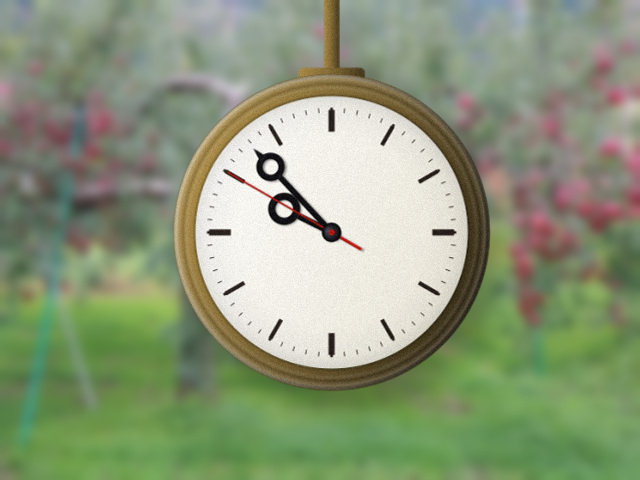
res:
h=9 m=52 s=50
